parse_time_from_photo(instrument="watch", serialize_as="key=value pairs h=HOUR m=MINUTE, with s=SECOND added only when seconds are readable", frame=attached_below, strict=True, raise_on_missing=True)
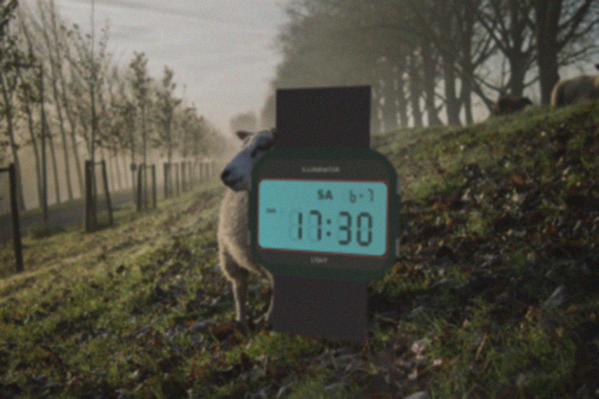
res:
h=17 m=30
